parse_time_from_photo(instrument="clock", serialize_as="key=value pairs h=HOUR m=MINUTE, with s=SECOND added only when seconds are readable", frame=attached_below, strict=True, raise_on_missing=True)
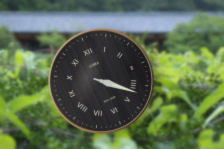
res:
h=4 m=22
